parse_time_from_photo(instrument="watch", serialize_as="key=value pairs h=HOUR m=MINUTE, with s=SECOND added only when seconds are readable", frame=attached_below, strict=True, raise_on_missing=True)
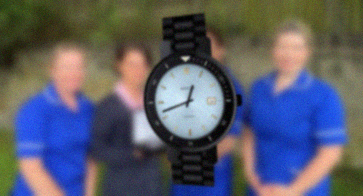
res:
h=12 m=42
